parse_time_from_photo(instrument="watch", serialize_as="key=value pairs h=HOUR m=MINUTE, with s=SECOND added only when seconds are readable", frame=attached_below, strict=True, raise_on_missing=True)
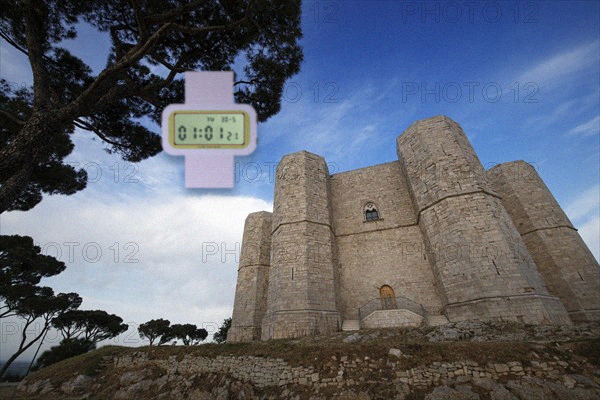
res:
h=1 m=1
